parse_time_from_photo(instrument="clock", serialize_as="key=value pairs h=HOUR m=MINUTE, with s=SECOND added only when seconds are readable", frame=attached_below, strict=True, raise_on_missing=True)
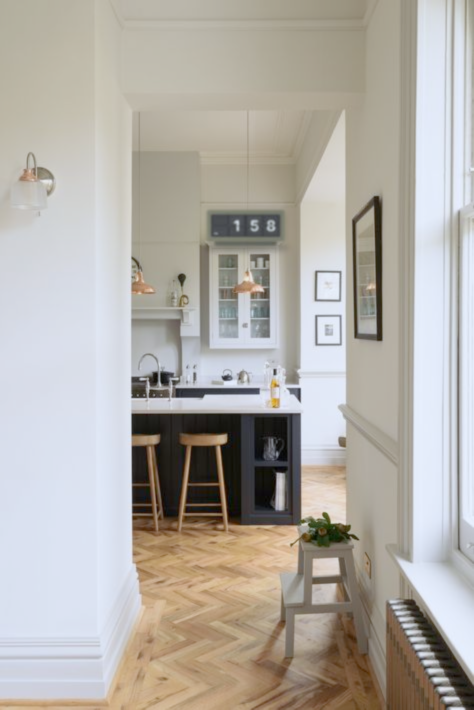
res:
h=1 m=58
